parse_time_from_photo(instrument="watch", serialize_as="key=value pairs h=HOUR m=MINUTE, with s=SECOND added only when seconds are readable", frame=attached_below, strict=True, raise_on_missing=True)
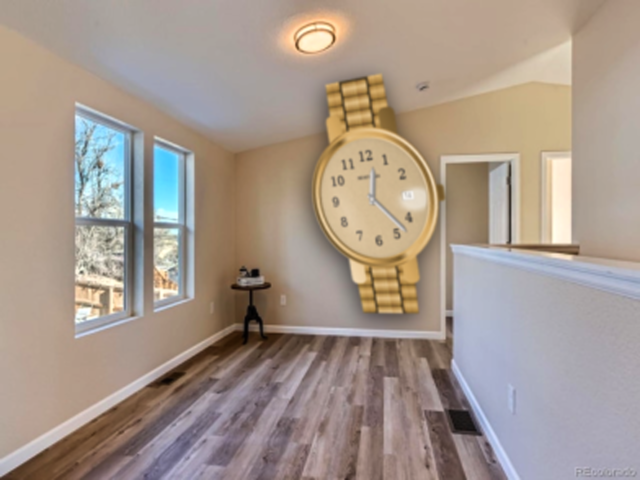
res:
h=12 m=23
